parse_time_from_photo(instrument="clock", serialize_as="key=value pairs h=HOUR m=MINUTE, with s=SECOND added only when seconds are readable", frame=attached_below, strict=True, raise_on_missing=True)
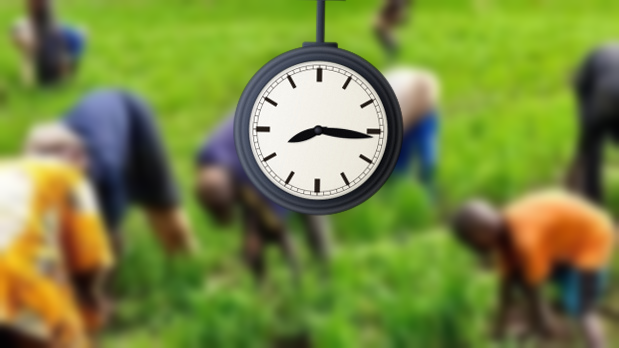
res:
h=8 m=16
